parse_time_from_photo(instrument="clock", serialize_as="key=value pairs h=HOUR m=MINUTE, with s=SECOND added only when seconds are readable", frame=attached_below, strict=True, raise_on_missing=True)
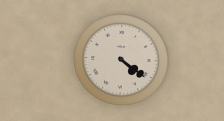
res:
h=4 m=21
